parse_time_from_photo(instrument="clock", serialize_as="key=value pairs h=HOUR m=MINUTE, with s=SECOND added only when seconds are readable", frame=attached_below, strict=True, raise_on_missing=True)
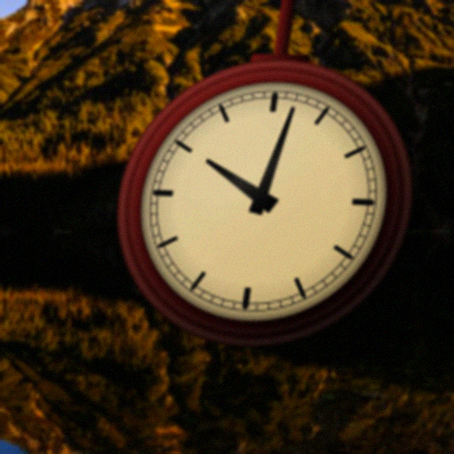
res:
h=10 m=2
